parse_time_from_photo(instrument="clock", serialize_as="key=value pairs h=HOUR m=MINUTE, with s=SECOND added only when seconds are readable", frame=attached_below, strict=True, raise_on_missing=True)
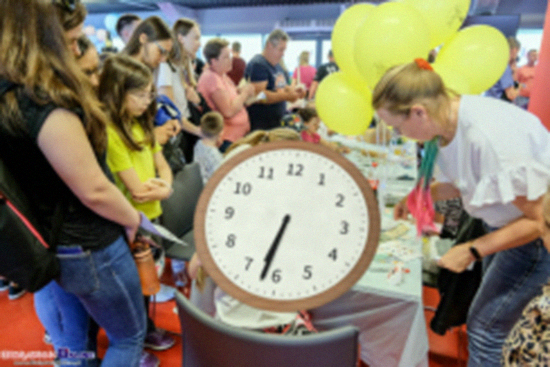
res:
h=6 m=32
